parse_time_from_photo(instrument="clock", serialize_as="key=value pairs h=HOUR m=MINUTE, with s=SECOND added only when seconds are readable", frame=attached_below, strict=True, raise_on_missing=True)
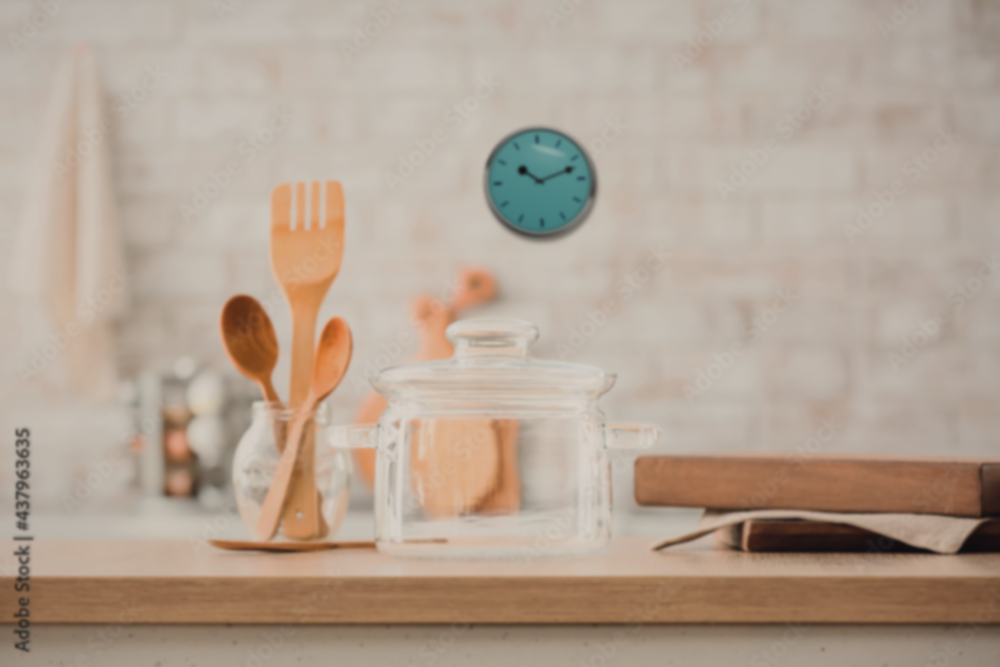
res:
h=10 m=12
